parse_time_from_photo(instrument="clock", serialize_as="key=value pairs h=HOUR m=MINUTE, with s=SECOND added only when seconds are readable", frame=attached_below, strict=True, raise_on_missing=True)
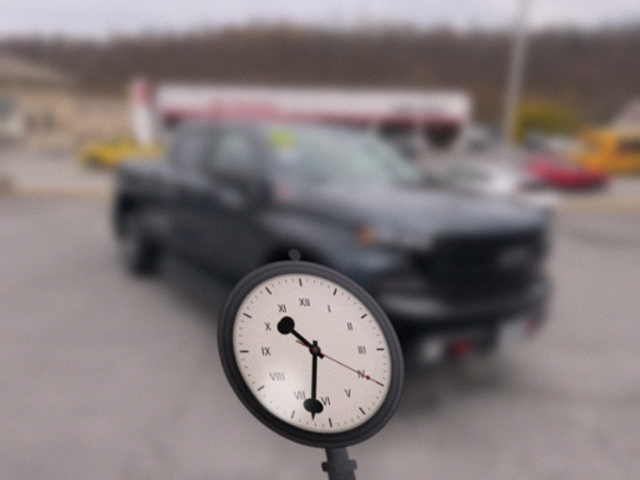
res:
h=10 m=32 s=20
